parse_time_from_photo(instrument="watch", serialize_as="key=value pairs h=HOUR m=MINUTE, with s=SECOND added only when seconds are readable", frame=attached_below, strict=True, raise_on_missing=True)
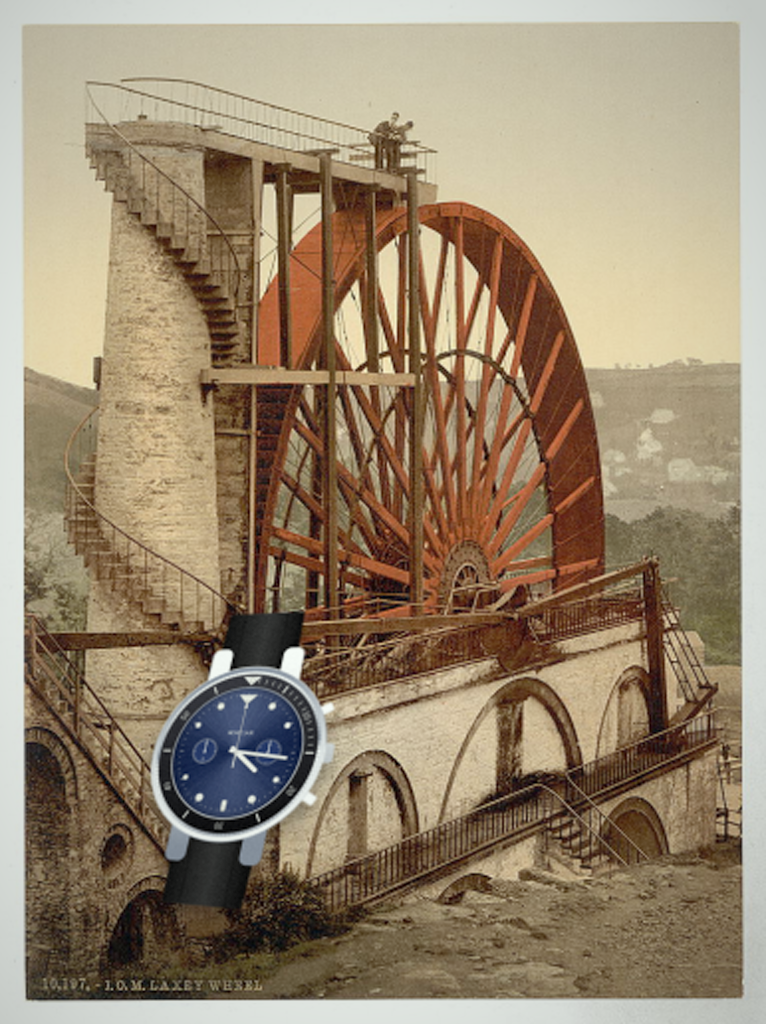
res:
h=4 m=16
